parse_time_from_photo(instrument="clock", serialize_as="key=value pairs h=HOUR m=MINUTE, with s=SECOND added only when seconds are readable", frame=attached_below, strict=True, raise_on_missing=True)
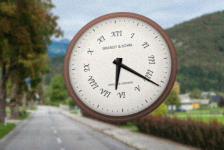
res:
h=6 m=21
